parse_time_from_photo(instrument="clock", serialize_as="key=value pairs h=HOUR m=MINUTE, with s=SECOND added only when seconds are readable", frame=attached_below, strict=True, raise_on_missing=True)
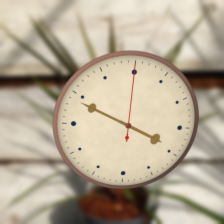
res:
h=3 m=49 s=0
